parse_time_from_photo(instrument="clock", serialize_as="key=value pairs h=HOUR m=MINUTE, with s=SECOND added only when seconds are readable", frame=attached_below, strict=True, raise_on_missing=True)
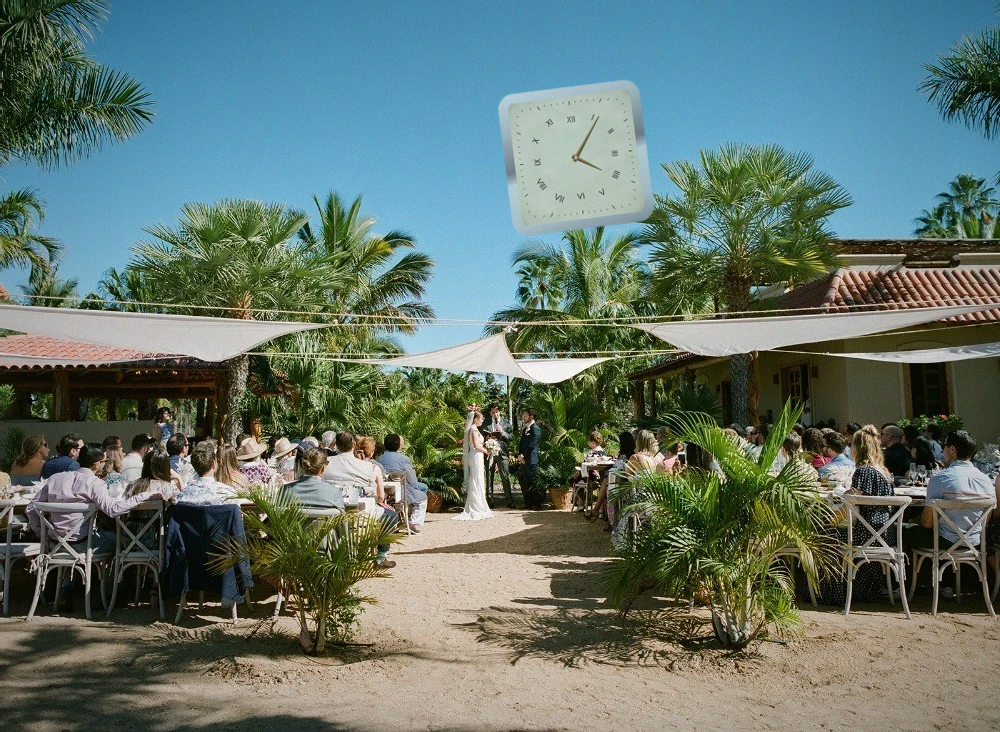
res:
h=4 m=6
